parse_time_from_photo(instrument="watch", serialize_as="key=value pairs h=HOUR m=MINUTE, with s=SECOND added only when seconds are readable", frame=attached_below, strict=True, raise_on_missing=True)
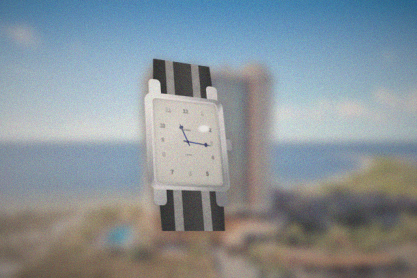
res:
h=11 m=16
